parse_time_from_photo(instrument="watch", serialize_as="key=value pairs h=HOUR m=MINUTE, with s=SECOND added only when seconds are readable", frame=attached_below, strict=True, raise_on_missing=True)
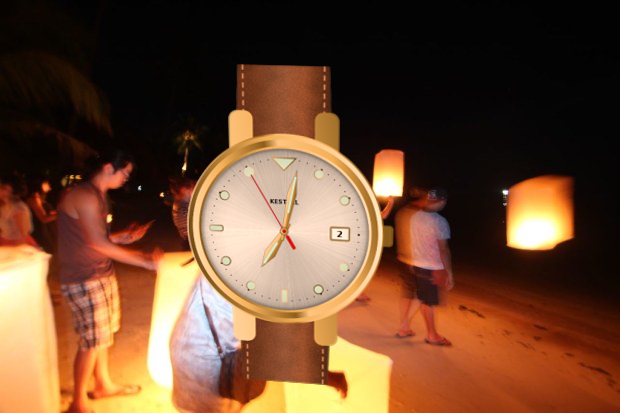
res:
h=7 m=1 s=55
